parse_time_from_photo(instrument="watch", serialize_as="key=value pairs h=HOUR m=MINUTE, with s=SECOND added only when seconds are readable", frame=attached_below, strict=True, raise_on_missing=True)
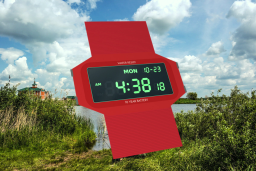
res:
h=4 m=38 s=18
